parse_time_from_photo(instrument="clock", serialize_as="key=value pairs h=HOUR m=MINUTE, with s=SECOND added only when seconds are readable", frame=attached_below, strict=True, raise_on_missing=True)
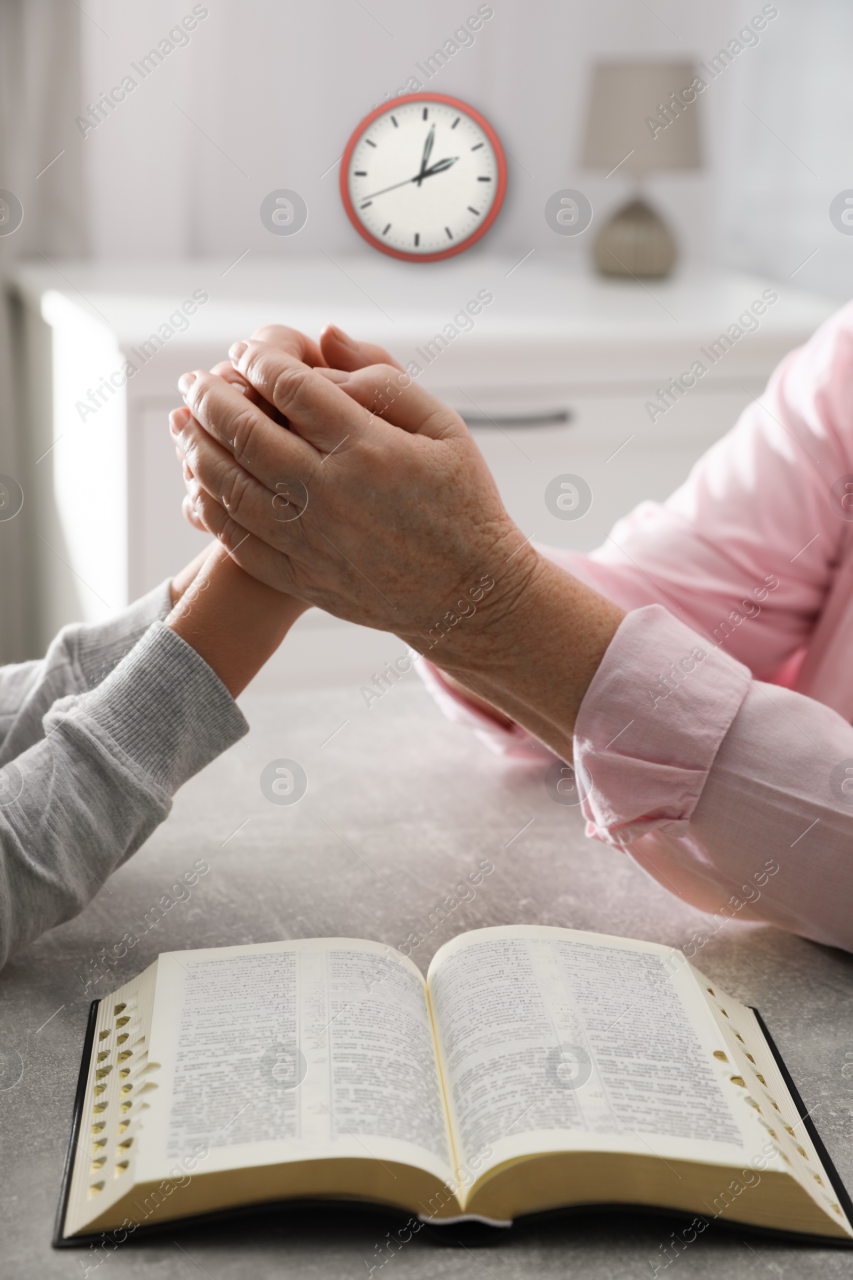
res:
h=2 m=1 s=41
